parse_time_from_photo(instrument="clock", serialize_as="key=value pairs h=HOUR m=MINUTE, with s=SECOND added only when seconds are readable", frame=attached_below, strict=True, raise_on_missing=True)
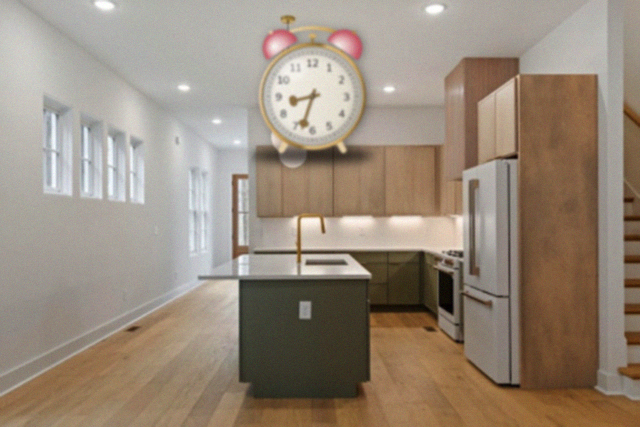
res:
h=8 m=33
